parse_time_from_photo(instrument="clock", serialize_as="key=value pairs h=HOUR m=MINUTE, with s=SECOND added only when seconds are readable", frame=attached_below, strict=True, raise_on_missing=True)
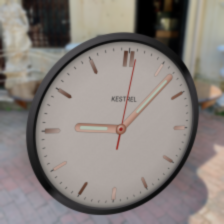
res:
h=9 m=7 s=1
